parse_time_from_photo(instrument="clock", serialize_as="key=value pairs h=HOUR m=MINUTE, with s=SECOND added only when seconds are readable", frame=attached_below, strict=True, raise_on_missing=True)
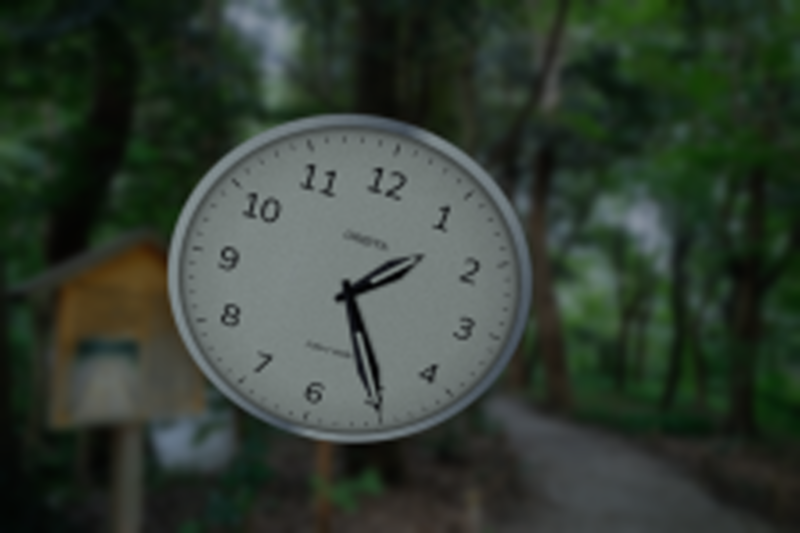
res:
h=1 m=25
